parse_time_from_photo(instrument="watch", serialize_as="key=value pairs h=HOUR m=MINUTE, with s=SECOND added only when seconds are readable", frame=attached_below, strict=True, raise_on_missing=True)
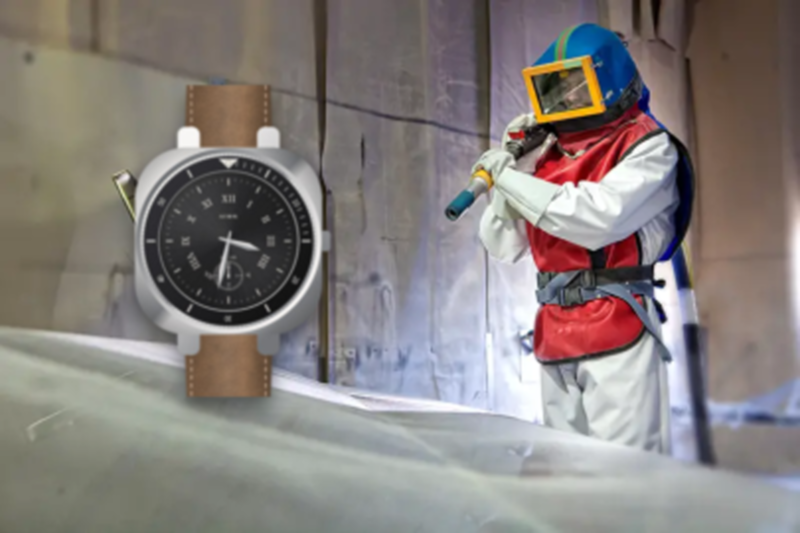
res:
h=3 m=32
